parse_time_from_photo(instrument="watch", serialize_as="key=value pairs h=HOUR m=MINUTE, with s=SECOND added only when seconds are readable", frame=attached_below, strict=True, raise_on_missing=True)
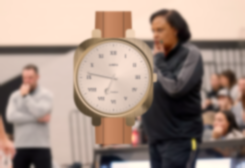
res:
h=6 m=47
